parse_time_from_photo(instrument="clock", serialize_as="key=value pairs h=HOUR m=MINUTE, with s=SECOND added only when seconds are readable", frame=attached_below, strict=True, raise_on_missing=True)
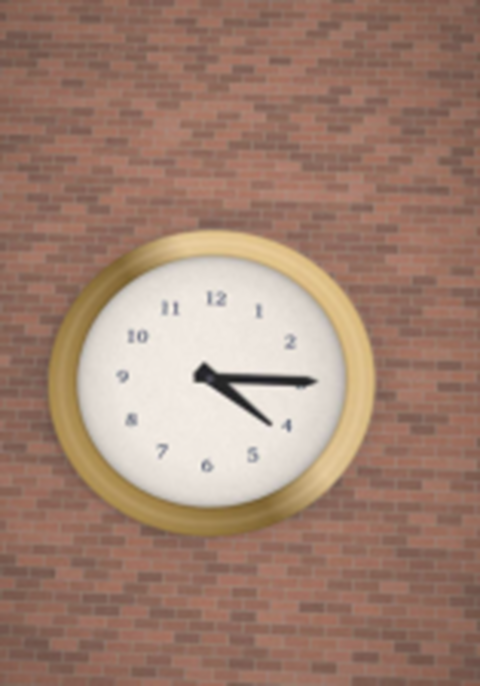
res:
h=4 m=15
